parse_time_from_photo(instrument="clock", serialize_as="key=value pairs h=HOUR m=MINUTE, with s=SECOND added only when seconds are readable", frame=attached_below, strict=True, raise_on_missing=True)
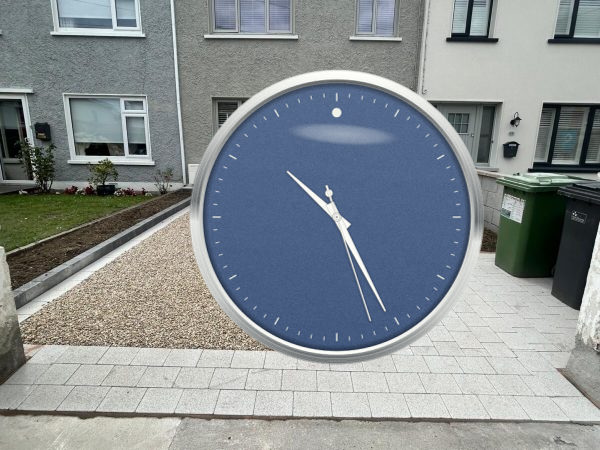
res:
h=10 m=25 s=27
